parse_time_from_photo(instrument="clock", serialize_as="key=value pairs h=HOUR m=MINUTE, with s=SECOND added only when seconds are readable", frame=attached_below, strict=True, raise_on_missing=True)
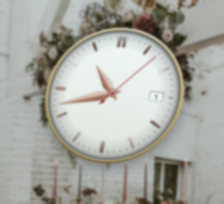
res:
h=10 m=42 s=7
